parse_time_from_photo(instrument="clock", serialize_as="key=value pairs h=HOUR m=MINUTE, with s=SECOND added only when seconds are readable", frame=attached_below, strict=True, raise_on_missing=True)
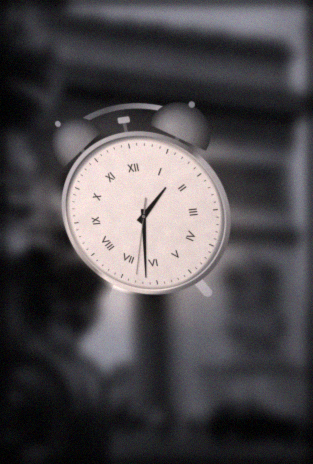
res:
h=1 m=31 s=33
